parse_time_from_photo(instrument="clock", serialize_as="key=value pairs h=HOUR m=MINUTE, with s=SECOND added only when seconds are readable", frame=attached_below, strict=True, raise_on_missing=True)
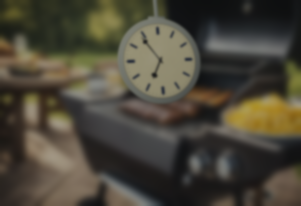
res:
h=6 m=54
